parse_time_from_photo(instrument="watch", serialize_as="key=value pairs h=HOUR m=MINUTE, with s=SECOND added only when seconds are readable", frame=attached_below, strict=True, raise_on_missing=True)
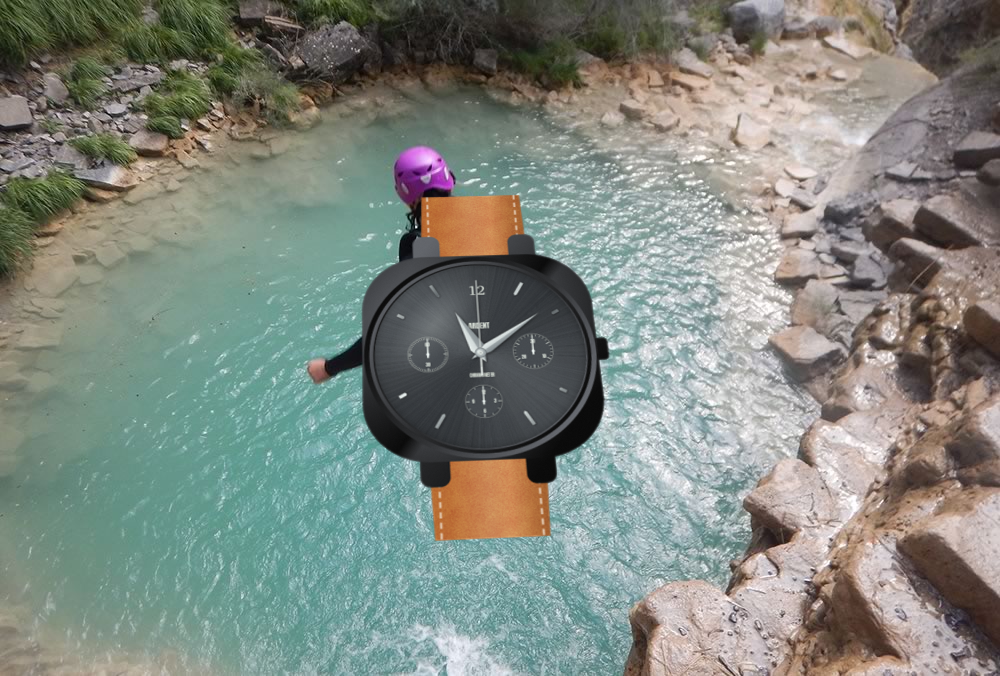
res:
h=11 m=9
